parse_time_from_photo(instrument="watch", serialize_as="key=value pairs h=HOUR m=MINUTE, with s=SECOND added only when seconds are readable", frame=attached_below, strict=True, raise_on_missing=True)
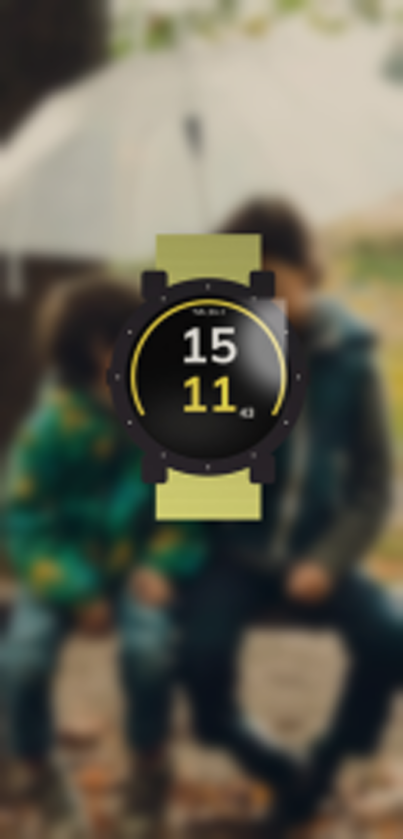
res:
h=15 m=11
